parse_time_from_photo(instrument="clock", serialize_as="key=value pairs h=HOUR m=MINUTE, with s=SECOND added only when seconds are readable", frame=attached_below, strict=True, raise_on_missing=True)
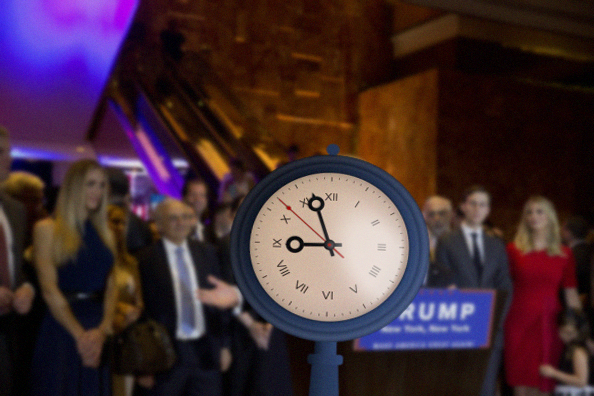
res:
h=8 m=56 s=52
